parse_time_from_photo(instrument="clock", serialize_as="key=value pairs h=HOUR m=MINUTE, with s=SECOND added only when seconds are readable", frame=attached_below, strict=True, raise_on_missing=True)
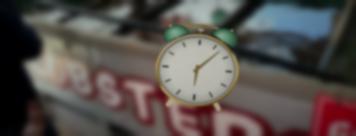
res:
h=6 m=7
